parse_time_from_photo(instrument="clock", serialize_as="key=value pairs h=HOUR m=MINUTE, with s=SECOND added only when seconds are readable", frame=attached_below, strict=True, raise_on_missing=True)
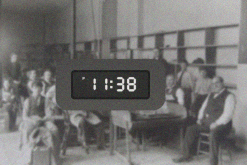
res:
h=11 m=38
